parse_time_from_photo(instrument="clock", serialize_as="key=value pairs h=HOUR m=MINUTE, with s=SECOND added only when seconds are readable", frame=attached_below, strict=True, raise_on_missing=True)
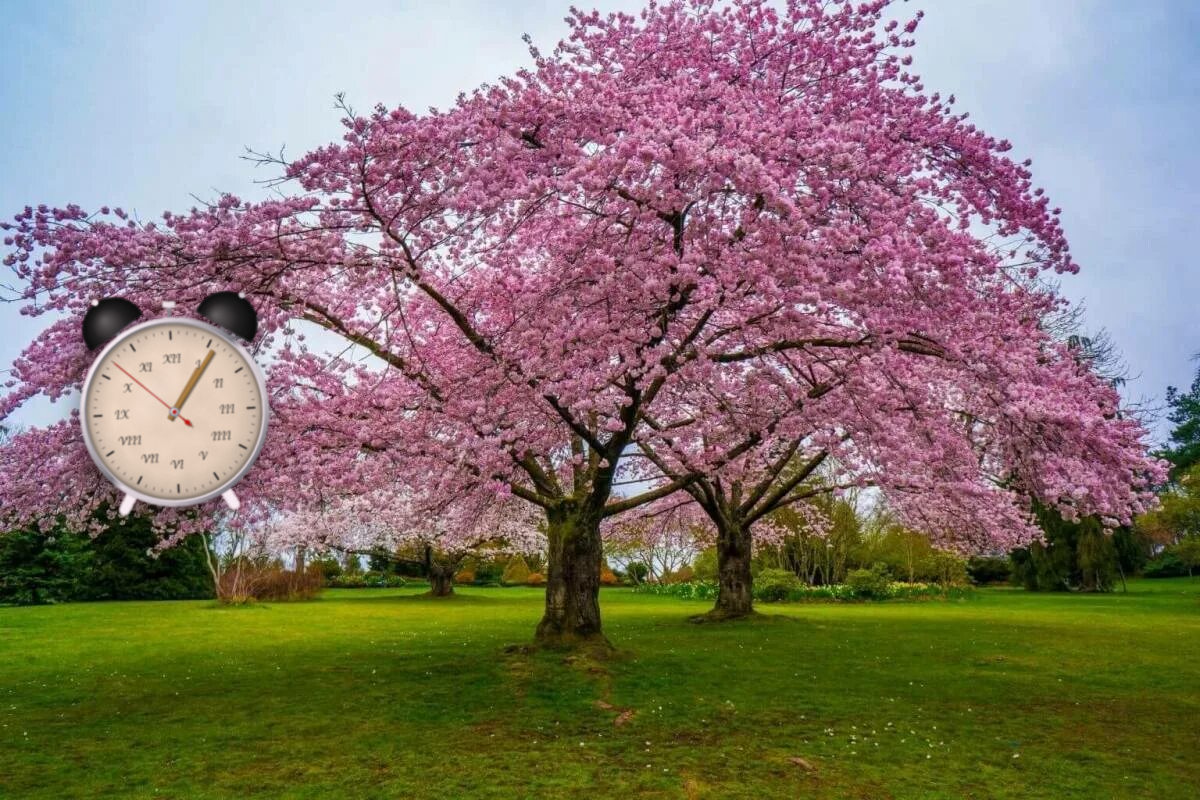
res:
h=1 m=5 s=52
